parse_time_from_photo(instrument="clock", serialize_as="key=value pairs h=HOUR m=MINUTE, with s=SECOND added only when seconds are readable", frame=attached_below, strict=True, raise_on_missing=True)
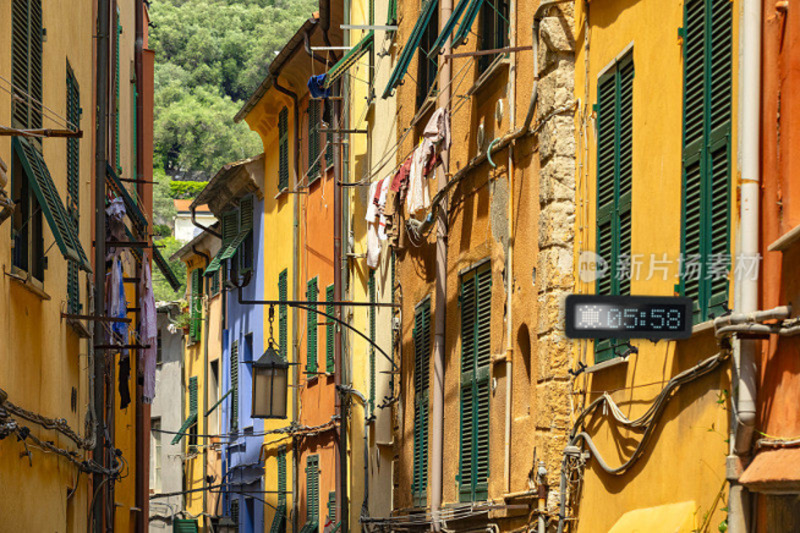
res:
h=5 m=58
